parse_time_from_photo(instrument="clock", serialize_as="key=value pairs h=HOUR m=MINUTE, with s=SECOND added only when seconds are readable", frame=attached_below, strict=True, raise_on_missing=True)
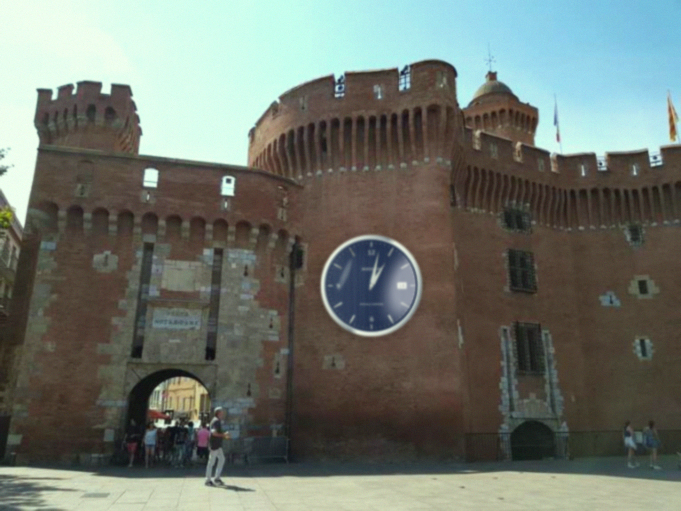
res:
h=1 m=2
